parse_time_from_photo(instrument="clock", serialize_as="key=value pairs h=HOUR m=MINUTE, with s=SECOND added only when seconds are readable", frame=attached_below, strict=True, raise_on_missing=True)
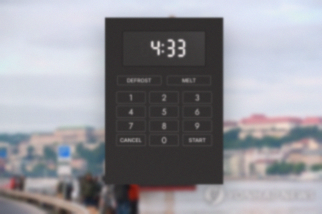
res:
h=4 m=33
